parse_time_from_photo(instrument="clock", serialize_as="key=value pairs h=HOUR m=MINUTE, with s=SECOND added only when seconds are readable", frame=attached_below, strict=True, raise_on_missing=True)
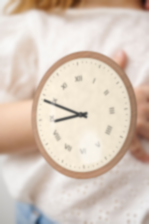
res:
h=8 m=49
